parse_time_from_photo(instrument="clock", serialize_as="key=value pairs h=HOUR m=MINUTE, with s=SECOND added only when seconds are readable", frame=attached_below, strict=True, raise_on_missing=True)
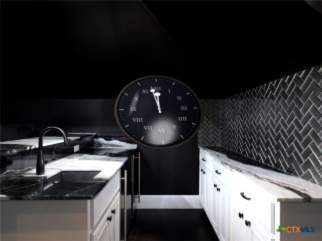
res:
h=11 m=58
